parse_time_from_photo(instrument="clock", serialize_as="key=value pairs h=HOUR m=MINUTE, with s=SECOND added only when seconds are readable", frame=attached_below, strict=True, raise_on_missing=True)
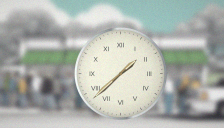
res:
h=1 m=38
